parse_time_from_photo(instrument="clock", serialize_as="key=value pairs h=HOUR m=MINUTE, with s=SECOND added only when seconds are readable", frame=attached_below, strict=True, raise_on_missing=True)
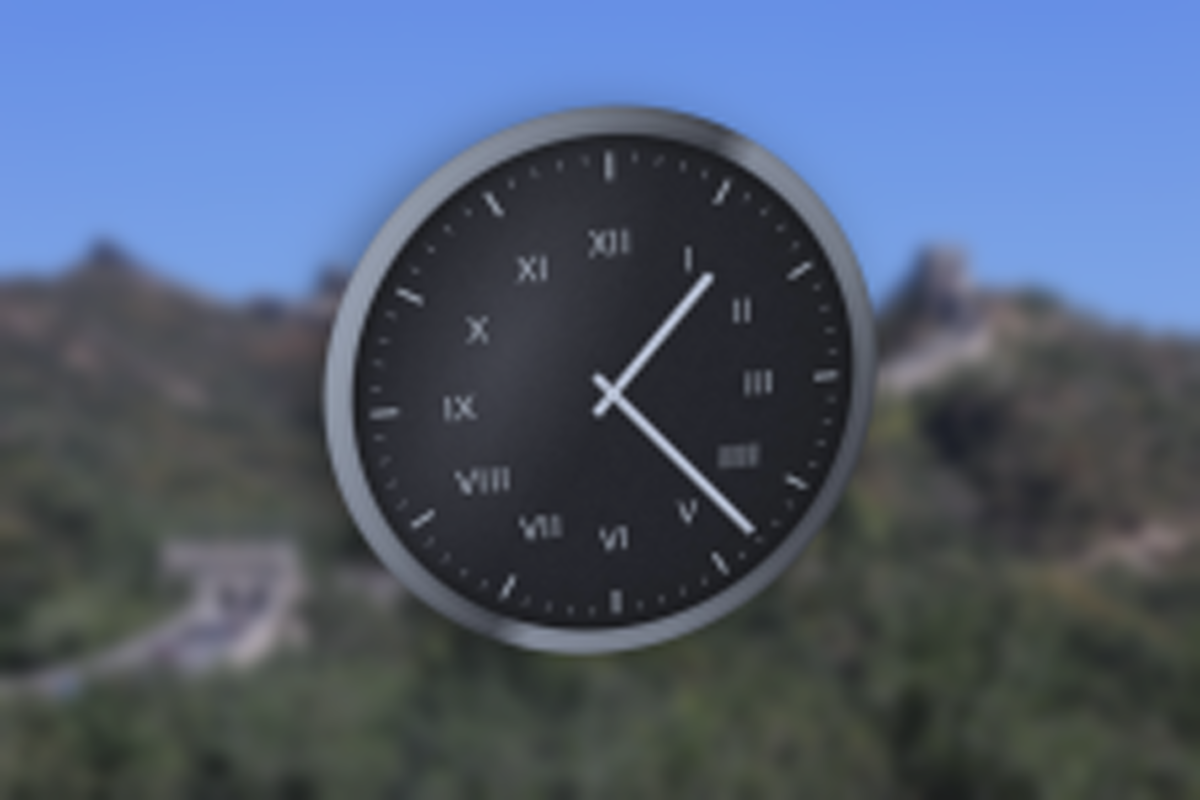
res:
h=1 m=23
